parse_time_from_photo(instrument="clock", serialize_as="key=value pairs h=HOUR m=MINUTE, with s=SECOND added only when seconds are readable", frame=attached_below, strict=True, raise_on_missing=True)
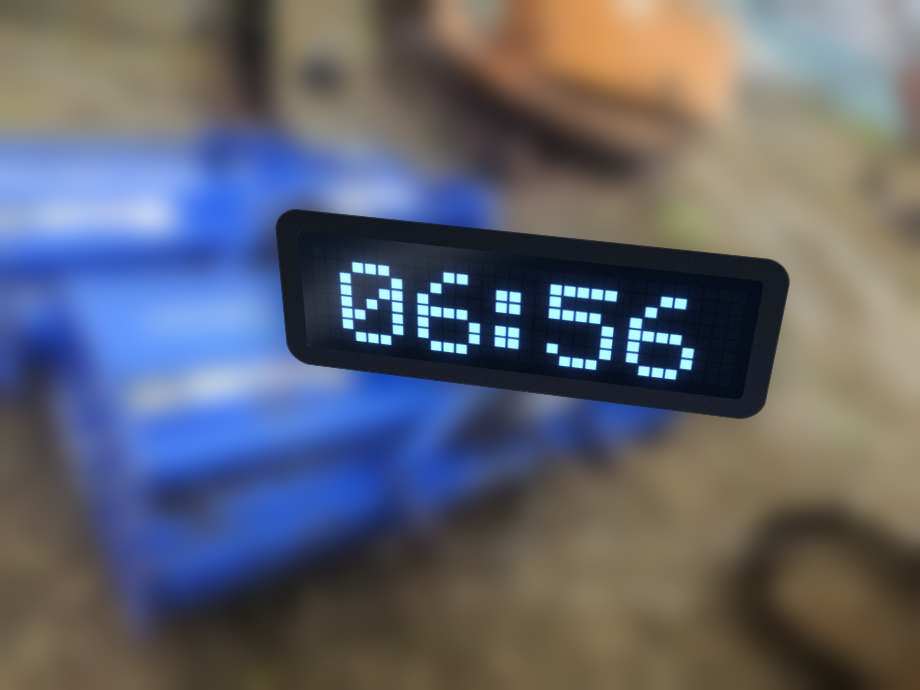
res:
h=6 m=56
